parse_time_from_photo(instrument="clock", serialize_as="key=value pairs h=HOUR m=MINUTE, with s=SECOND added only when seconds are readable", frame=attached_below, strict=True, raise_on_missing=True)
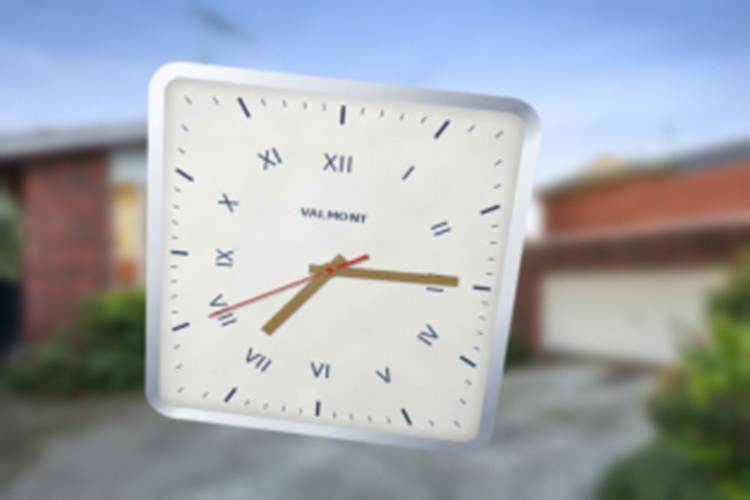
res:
h=7 m=14 s=40
